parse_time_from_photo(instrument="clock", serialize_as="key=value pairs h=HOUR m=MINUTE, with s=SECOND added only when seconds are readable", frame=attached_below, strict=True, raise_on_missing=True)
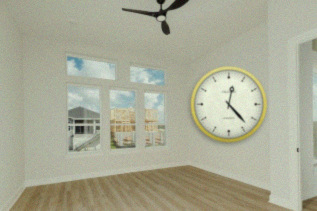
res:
h=12 m=23
